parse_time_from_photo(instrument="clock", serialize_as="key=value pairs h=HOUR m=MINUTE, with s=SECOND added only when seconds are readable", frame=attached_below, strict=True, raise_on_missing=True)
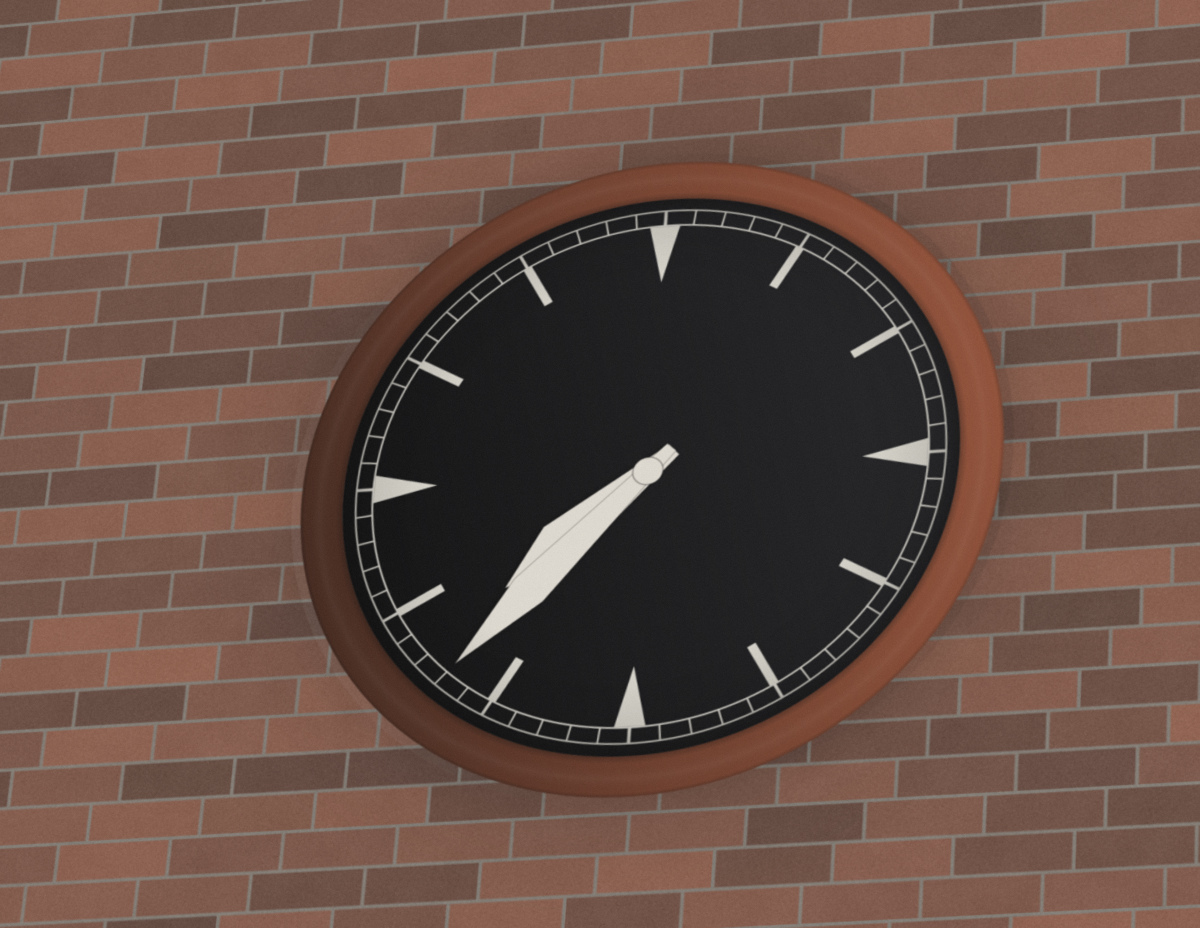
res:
h=7 m=37
